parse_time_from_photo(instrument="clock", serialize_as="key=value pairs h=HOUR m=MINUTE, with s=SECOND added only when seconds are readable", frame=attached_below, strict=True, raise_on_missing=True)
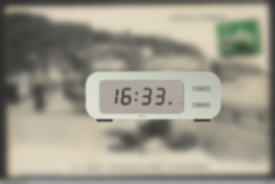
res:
h=16 m=33
